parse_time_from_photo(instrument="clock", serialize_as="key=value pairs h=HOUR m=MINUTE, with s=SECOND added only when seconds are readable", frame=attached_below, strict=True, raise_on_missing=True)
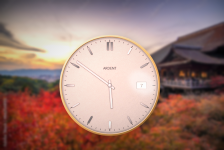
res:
h=5 m=51
